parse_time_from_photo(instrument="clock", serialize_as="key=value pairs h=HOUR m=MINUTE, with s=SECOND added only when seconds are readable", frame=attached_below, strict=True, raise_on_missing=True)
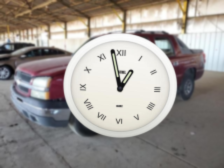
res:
h=12 m=58
